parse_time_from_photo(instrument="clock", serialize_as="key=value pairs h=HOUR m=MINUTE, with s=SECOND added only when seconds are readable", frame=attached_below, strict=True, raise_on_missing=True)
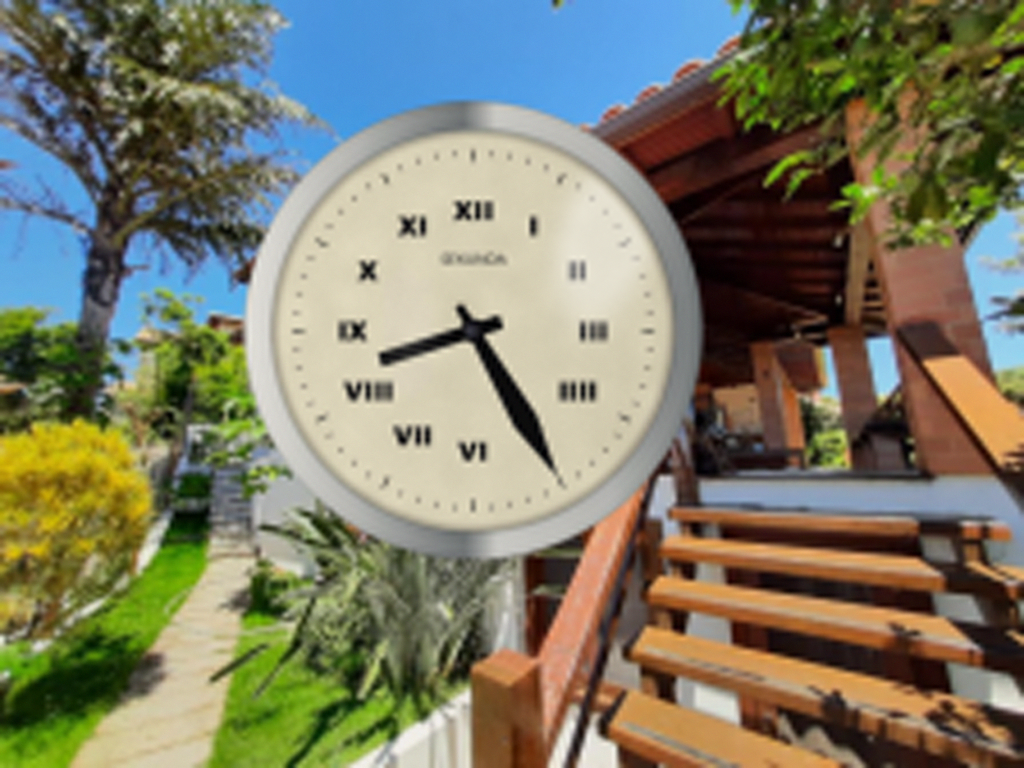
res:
h=8 m=25
